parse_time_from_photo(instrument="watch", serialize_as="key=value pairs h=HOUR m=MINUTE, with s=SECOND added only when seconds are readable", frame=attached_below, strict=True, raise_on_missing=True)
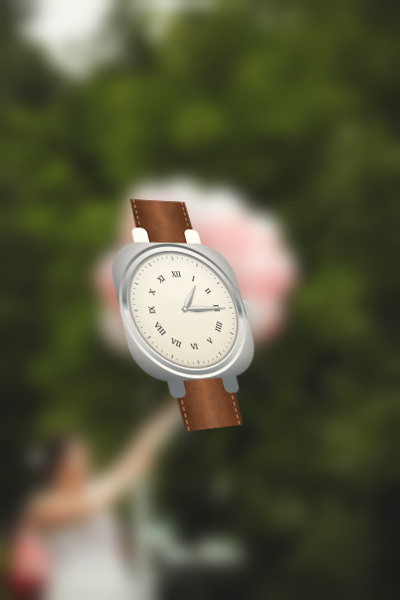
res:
h=1 m=15
